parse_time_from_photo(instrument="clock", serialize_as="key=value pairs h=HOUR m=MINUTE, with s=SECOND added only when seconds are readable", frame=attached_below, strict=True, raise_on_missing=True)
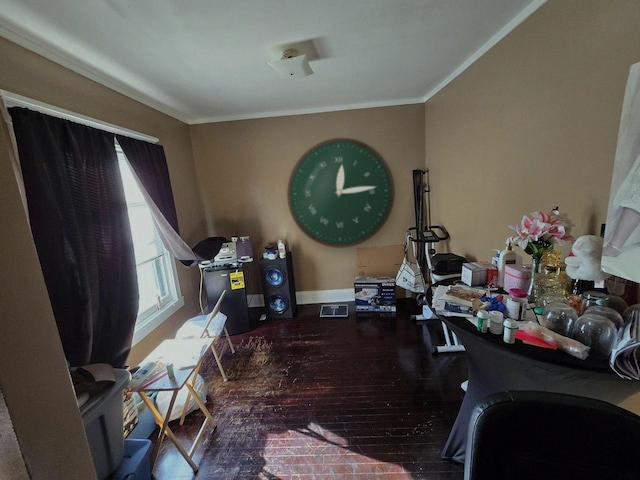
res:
h=12 m=14
